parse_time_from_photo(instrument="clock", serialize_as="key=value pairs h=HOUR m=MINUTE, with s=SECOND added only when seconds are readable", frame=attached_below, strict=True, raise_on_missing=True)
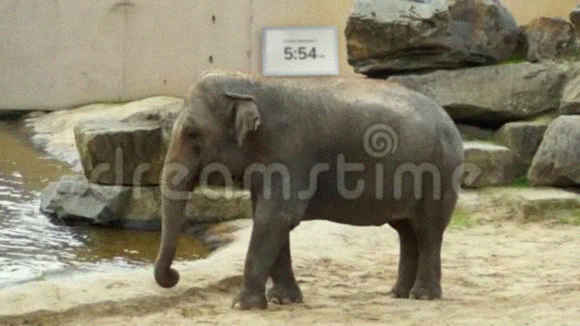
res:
h=5 m=54
